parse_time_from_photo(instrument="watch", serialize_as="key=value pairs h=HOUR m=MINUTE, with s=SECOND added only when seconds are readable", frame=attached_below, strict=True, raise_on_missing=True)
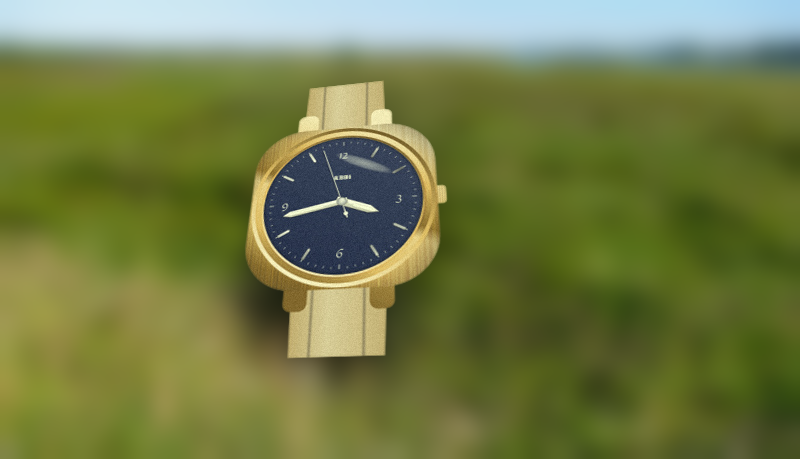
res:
h=3 m=42 s=57
